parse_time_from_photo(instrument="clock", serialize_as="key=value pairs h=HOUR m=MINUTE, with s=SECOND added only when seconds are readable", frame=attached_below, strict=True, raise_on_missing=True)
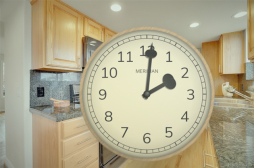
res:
h=2 m=1
